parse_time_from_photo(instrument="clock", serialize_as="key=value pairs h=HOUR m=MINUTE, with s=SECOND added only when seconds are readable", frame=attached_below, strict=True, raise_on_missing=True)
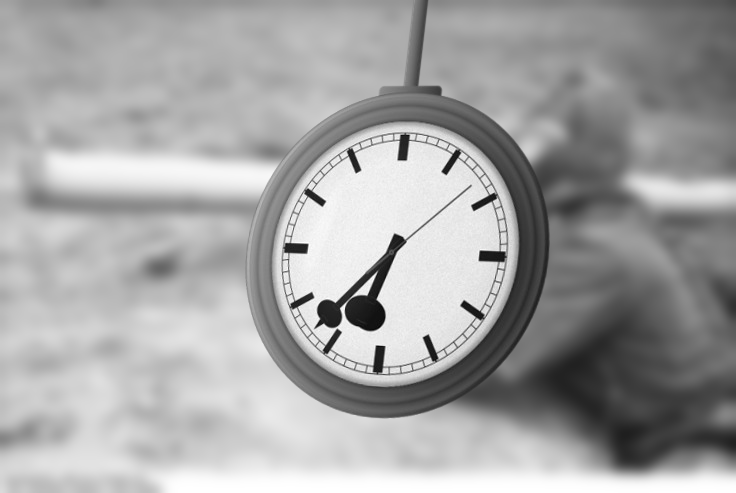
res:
h=6 m=37 s=8
